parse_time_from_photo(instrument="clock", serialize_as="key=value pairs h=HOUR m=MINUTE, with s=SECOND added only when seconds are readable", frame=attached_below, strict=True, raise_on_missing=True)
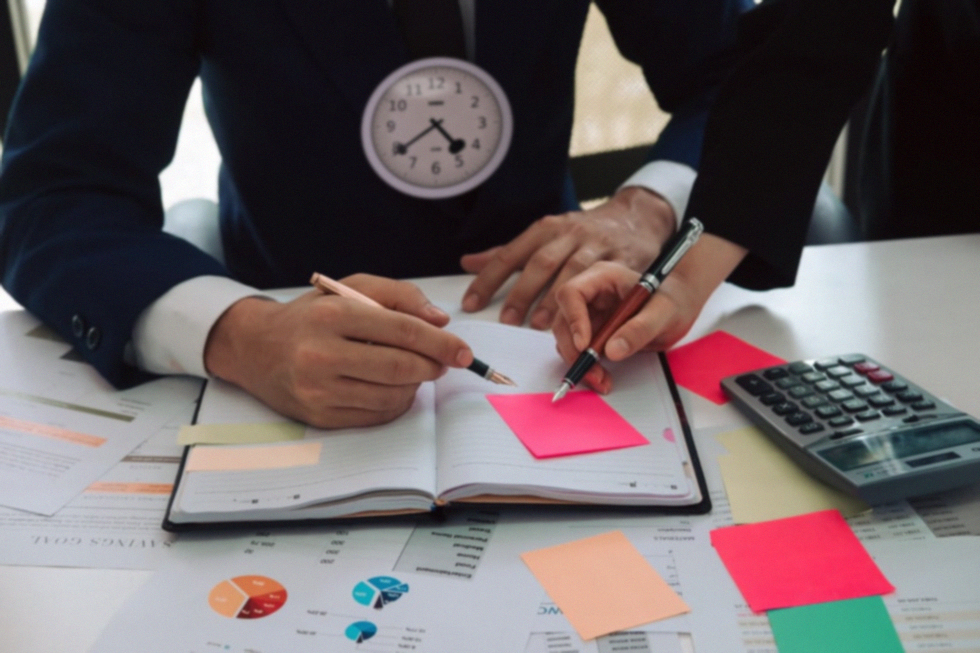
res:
h=4 m=39
